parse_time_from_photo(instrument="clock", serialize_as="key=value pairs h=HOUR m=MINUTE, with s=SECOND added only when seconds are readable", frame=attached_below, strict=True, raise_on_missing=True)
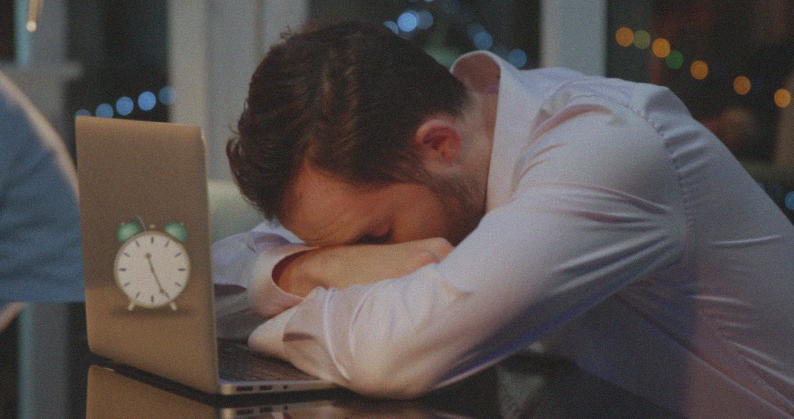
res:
h=11 m=26
